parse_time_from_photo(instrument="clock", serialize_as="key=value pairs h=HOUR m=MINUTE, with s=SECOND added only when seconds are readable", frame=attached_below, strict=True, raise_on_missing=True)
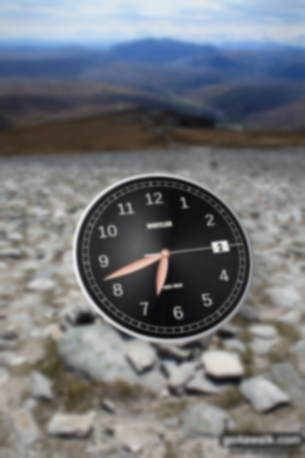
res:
h=6 m=42 s=15
